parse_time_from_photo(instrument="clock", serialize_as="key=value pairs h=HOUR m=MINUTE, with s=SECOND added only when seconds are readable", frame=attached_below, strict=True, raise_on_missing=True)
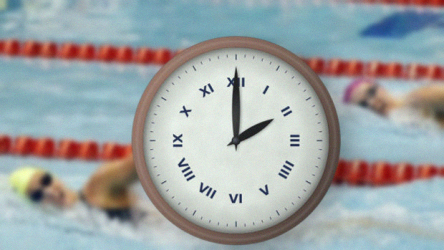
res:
h=2 m=0
